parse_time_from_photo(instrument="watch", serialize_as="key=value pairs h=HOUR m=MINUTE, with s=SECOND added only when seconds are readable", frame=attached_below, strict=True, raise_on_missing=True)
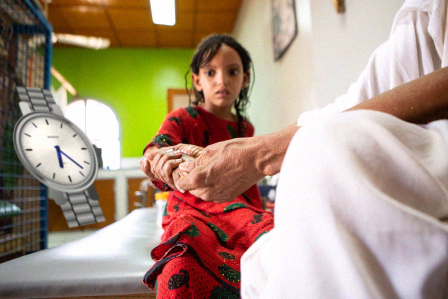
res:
h=6 m=23
